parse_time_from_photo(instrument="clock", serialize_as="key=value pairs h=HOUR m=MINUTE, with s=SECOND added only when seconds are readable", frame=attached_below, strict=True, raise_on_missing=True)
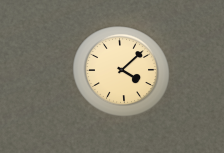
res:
h=4 m=8
